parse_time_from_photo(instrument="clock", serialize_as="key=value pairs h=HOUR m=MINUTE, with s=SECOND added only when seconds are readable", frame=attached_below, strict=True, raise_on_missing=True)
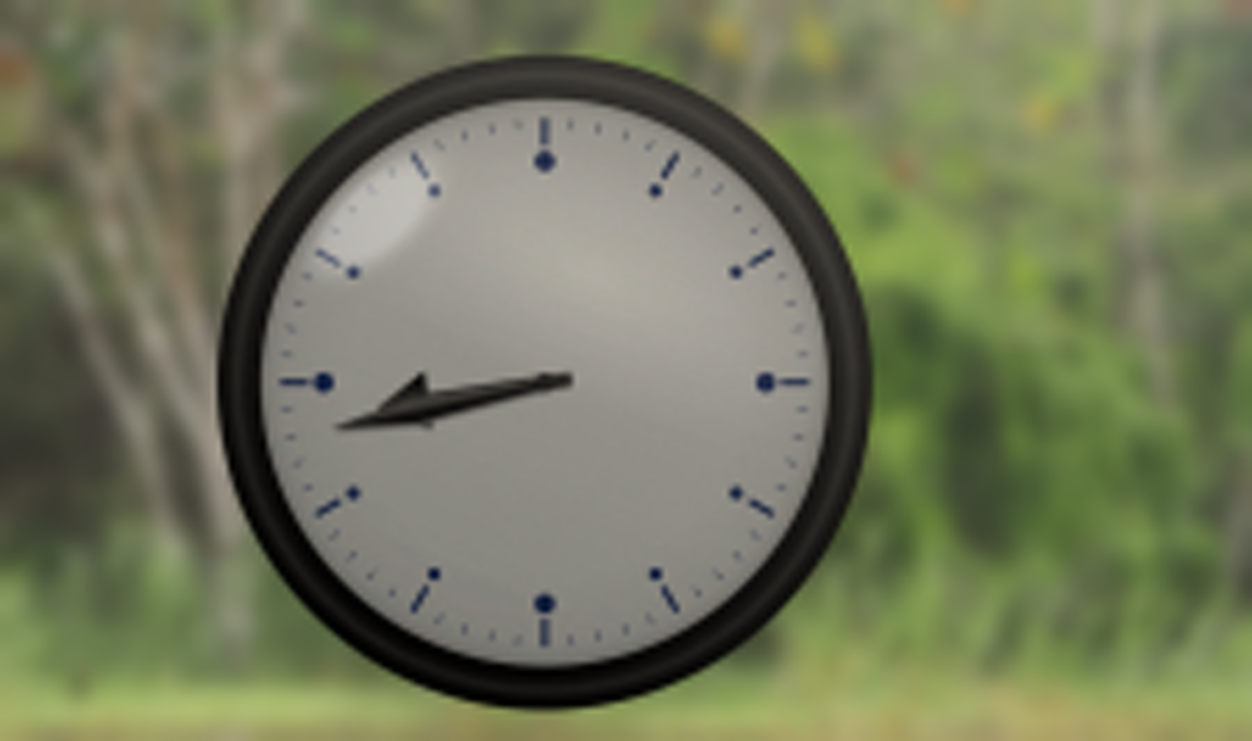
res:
h=8 m=43
